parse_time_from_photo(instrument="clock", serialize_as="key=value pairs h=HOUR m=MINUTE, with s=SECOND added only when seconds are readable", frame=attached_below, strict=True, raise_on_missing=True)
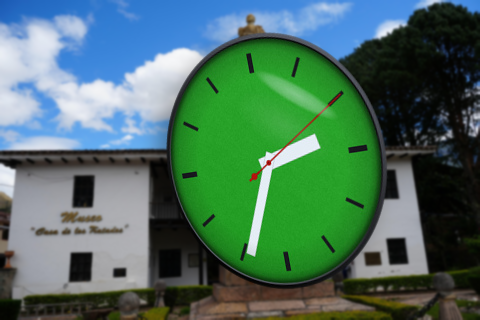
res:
h=2 m=34 s=10
